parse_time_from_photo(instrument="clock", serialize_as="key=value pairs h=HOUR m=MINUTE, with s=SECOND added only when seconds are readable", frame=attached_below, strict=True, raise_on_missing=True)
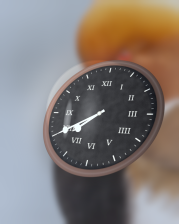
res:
h=7 m=40
